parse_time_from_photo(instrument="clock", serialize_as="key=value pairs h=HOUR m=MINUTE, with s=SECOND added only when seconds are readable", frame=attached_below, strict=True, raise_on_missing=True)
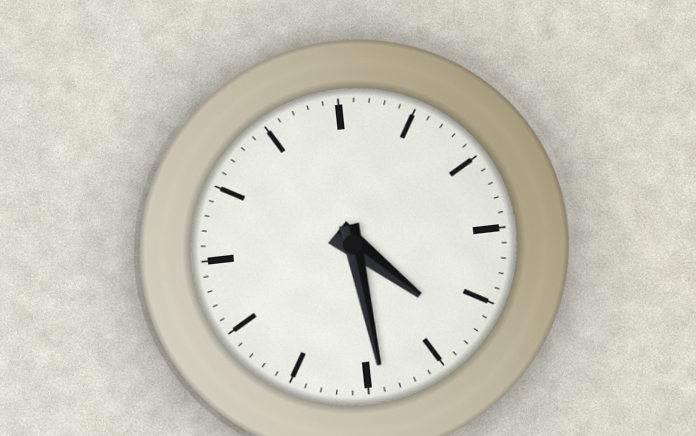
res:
h=4 m=29
